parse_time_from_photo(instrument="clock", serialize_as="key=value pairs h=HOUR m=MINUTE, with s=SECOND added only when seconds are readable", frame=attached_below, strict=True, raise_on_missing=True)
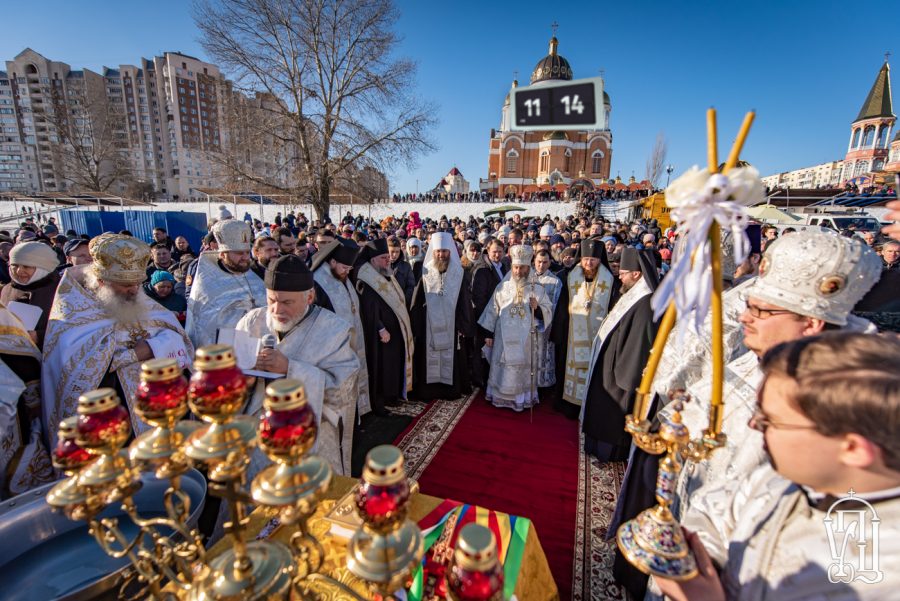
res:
h=11 m=14
